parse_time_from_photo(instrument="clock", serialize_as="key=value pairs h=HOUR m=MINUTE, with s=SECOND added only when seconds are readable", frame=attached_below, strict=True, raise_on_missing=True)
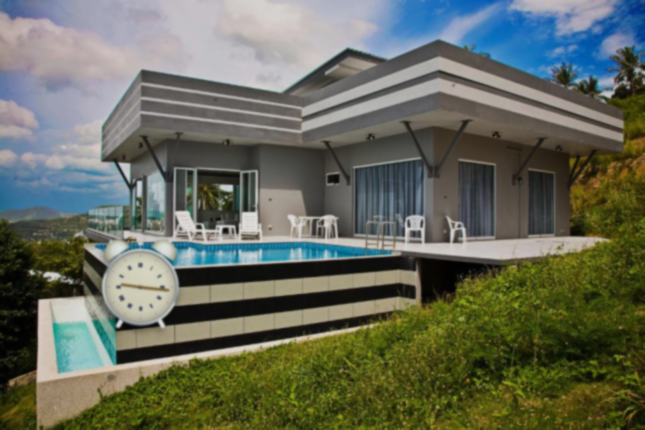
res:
h=9 m=16
